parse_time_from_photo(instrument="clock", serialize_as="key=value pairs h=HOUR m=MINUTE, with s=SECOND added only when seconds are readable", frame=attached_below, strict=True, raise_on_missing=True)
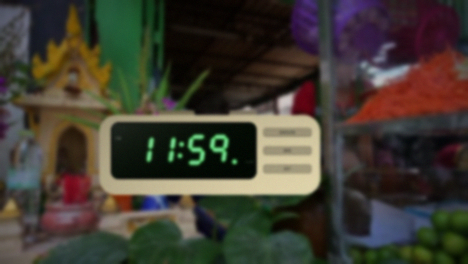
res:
h=11 m=59
